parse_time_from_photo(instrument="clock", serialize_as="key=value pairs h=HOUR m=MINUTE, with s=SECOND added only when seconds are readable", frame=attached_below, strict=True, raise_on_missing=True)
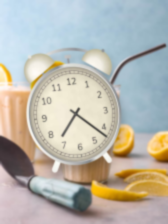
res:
h=7 m=22
